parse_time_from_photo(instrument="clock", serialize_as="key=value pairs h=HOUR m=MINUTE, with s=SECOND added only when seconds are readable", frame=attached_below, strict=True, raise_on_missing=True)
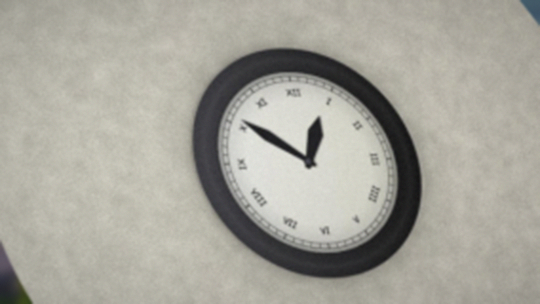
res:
h=12 m=51
